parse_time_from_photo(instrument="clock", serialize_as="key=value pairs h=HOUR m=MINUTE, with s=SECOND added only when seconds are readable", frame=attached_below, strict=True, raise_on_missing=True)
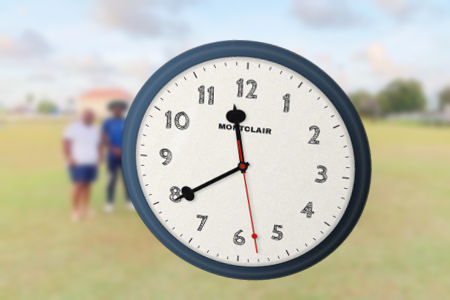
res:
h=11 m=39 s=28
